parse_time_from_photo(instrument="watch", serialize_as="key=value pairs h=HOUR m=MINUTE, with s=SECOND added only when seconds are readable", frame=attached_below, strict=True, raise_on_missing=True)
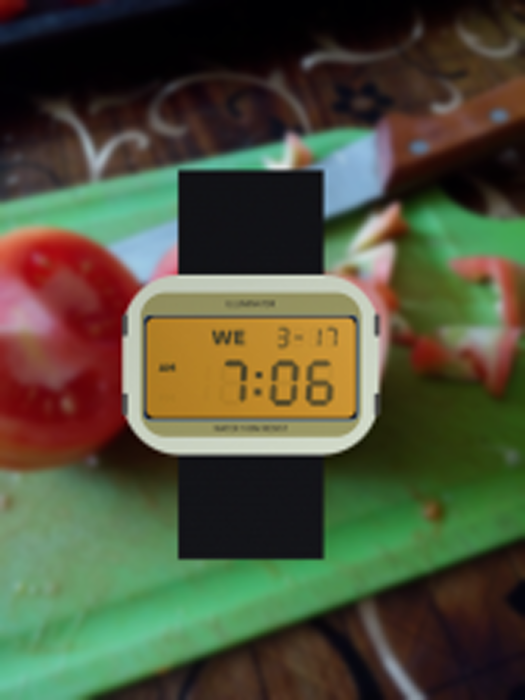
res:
h=7 m=6
